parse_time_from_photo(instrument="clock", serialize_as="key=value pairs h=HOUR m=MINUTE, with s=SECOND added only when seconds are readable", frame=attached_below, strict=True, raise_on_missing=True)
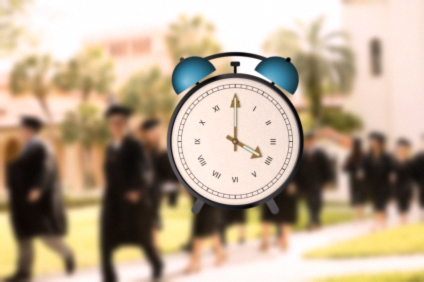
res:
h=4 m=0
